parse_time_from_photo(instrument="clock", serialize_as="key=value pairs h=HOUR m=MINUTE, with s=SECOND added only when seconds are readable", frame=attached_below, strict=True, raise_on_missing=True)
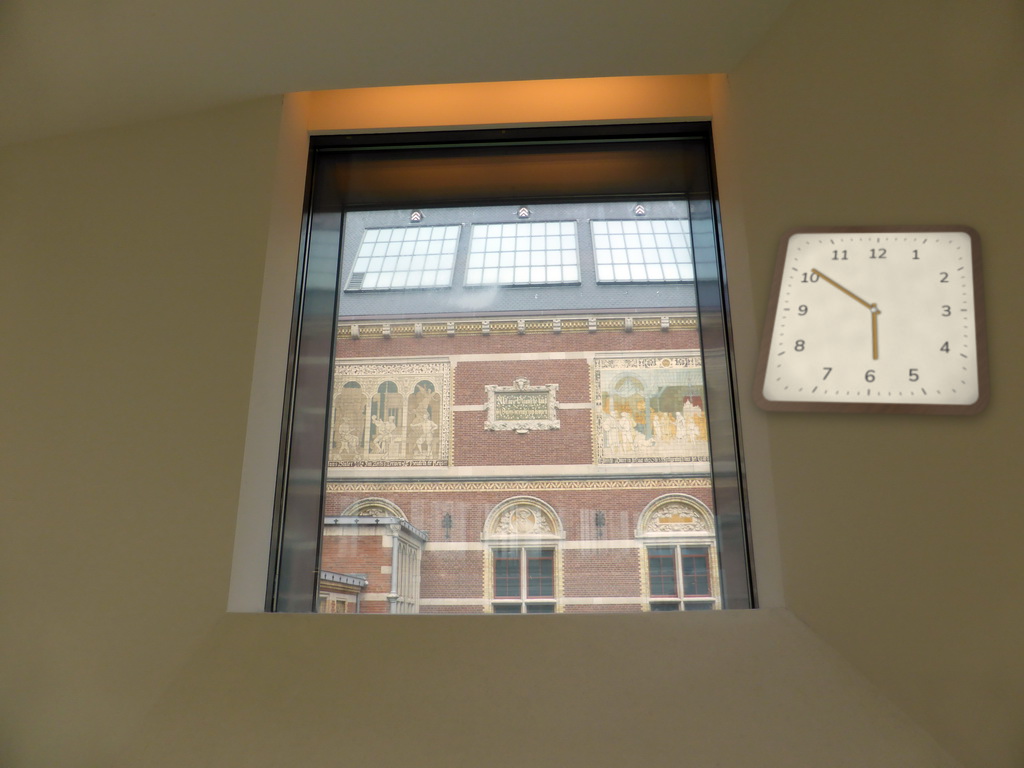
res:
h=5 m=51
